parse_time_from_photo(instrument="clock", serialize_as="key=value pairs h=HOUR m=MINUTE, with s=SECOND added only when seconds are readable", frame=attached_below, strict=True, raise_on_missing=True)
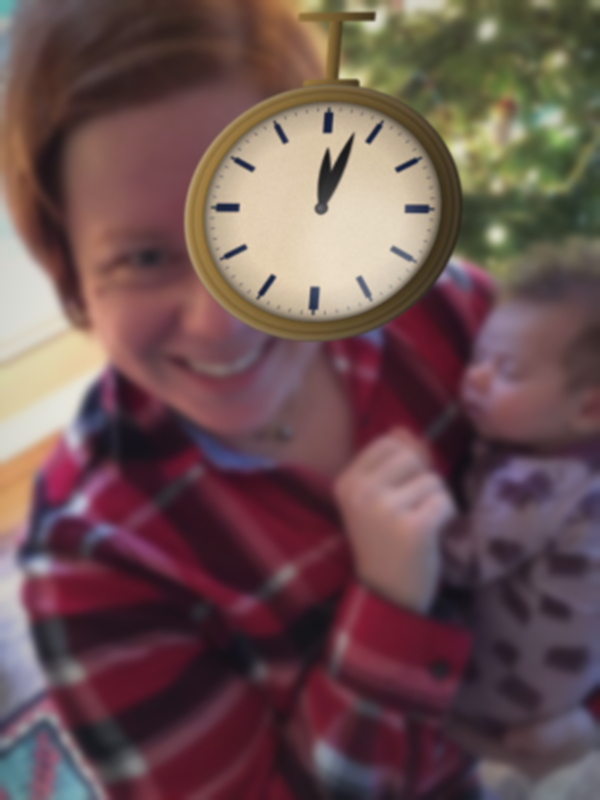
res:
h=12 m=3
